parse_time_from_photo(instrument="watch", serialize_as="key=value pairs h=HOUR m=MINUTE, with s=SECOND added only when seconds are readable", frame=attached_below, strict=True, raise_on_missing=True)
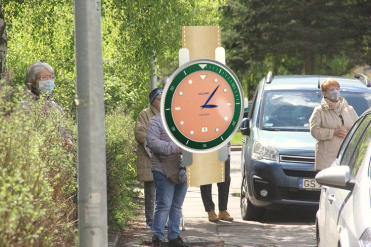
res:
h=3 m=7
